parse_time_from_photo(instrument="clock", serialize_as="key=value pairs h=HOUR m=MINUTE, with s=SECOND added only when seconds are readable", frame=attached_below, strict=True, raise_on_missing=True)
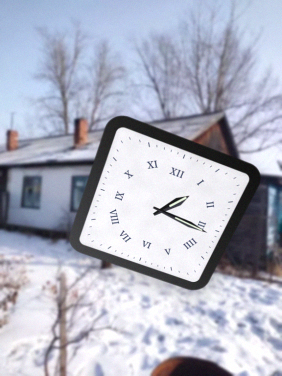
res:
h=1 m=16
